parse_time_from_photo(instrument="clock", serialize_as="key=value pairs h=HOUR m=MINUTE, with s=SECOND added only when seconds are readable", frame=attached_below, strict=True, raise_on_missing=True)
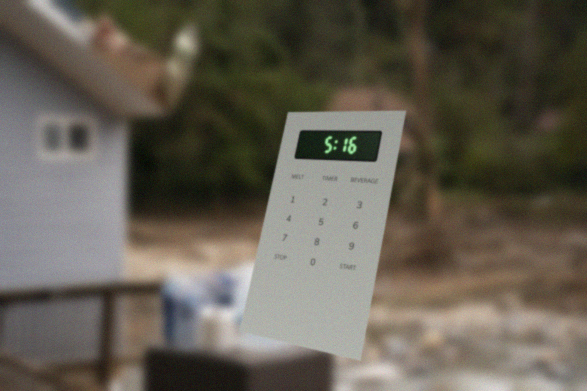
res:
h=5 m=16
